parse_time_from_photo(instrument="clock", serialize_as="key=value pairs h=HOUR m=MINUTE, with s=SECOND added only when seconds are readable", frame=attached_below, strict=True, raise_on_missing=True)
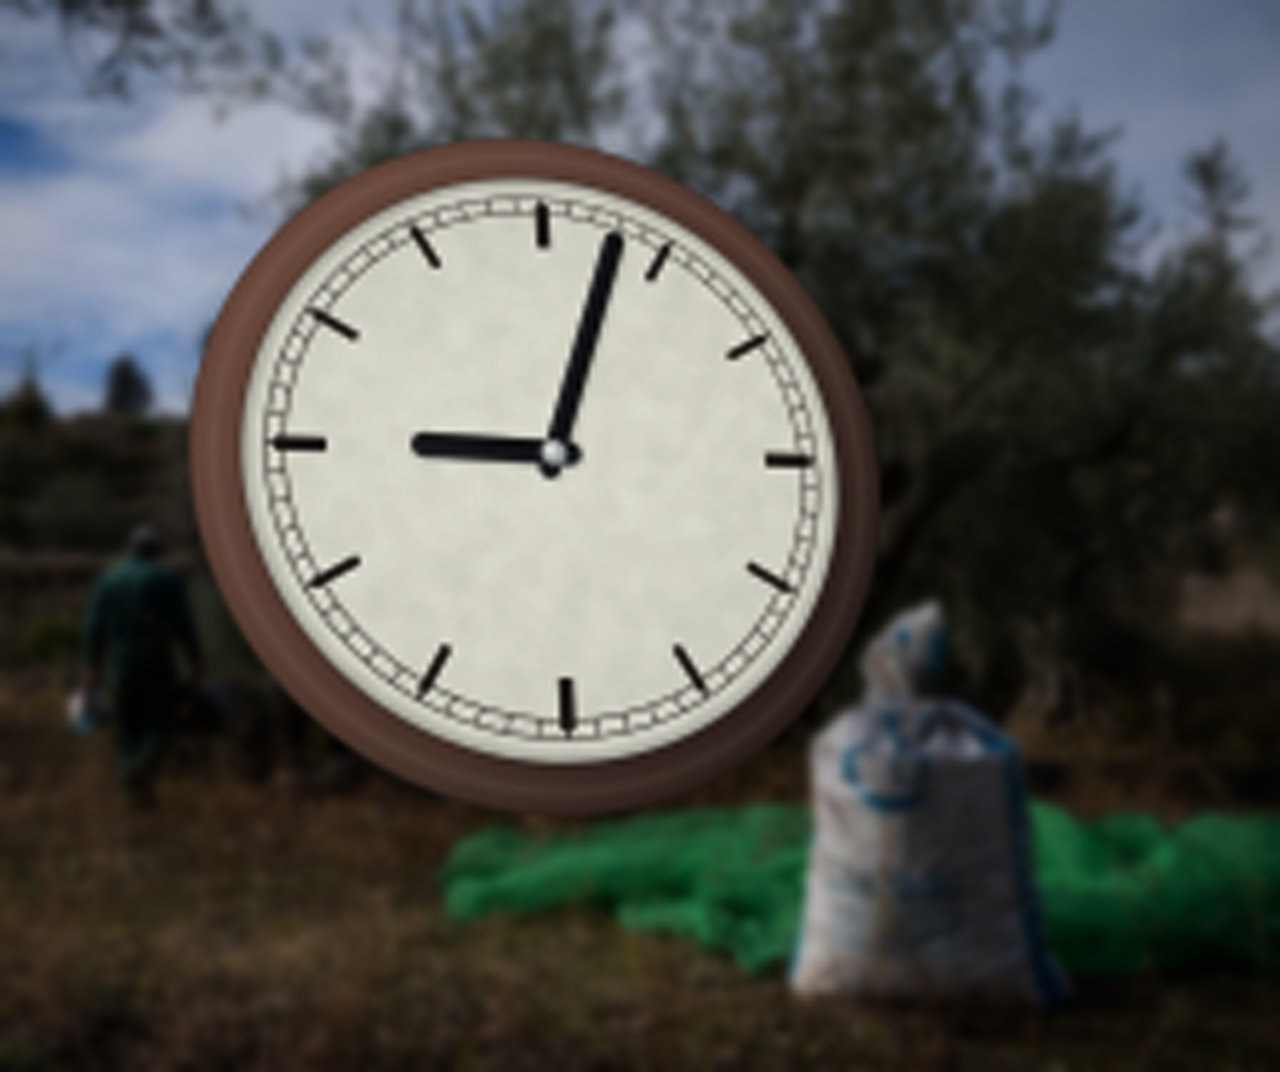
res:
h=9 m=3
